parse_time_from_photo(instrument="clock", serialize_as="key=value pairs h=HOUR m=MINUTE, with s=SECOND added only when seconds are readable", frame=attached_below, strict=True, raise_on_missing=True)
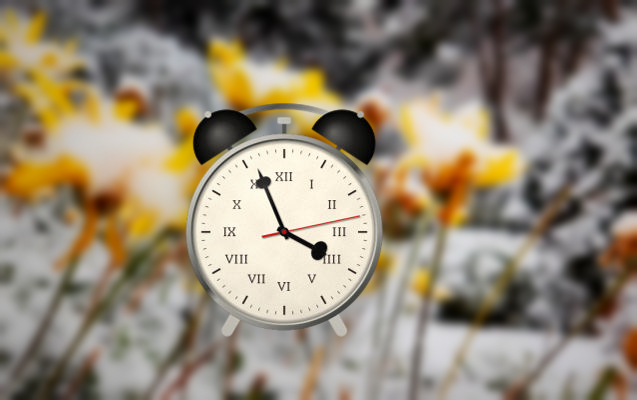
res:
h=3 m=56 s=13
